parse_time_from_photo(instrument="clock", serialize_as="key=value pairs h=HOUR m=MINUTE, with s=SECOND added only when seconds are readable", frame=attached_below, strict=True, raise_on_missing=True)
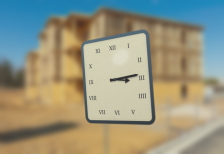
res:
h=3 m=14
